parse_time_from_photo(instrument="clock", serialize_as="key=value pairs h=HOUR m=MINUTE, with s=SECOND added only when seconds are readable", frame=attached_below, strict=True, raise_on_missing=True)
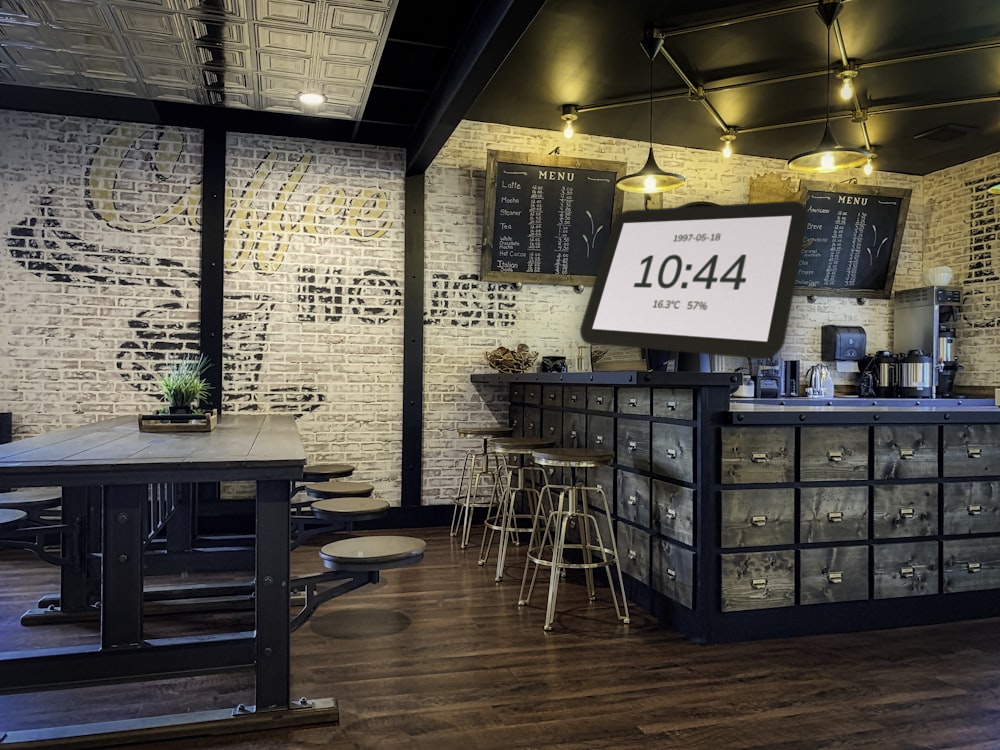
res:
h=10 m=44
